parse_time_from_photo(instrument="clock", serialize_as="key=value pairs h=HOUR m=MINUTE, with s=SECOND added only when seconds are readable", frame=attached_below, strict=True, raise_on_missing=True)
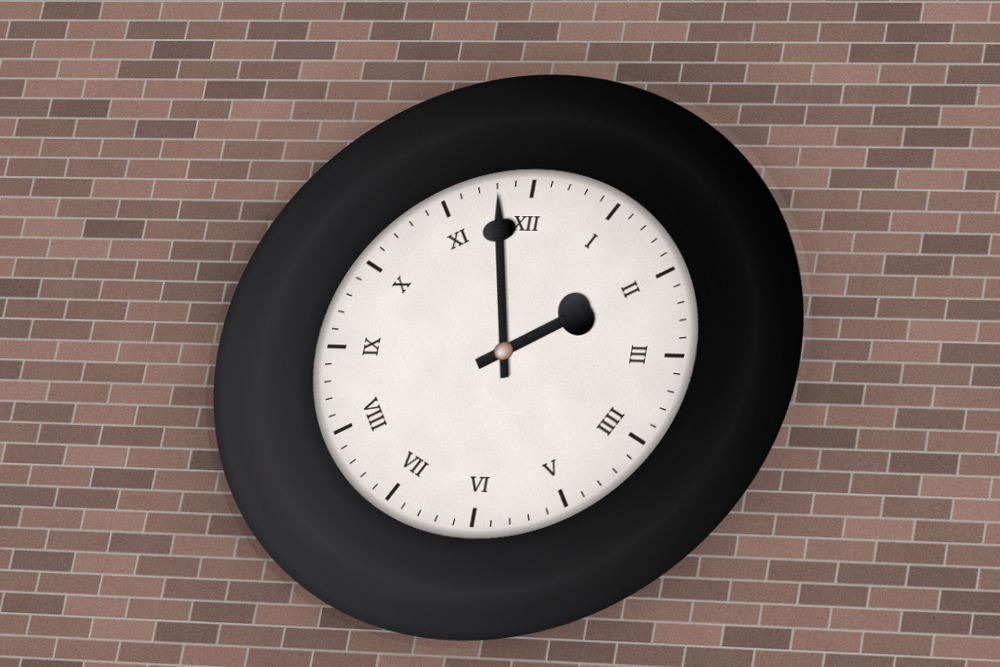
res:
h=1 m=58
